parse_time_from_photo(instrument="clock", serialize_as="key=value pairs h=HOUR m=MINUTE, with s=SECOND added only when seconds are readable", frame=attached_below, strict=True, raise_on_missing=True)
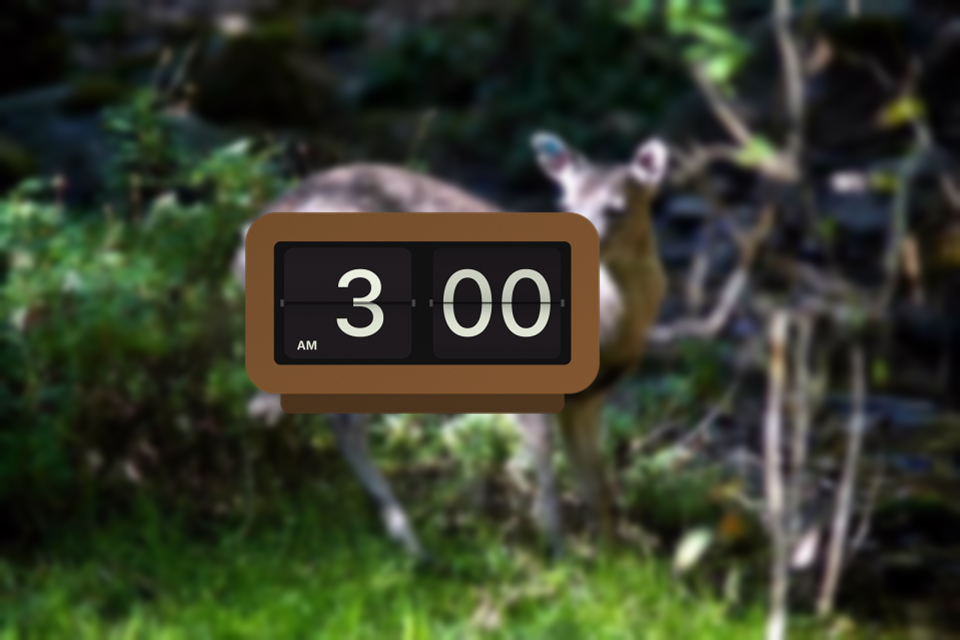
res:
h=3 m=0
